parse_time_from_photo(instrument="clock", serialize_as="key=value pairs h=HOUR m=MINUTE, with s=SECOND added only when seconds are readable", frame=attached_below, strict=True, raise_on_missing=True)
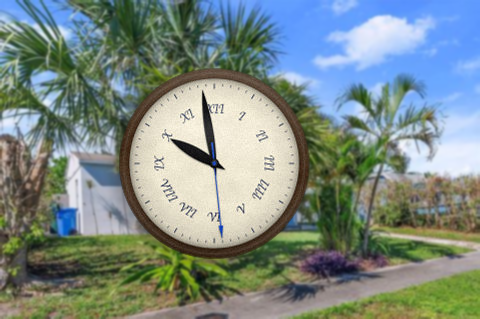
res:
h=9 m=58 s=29
